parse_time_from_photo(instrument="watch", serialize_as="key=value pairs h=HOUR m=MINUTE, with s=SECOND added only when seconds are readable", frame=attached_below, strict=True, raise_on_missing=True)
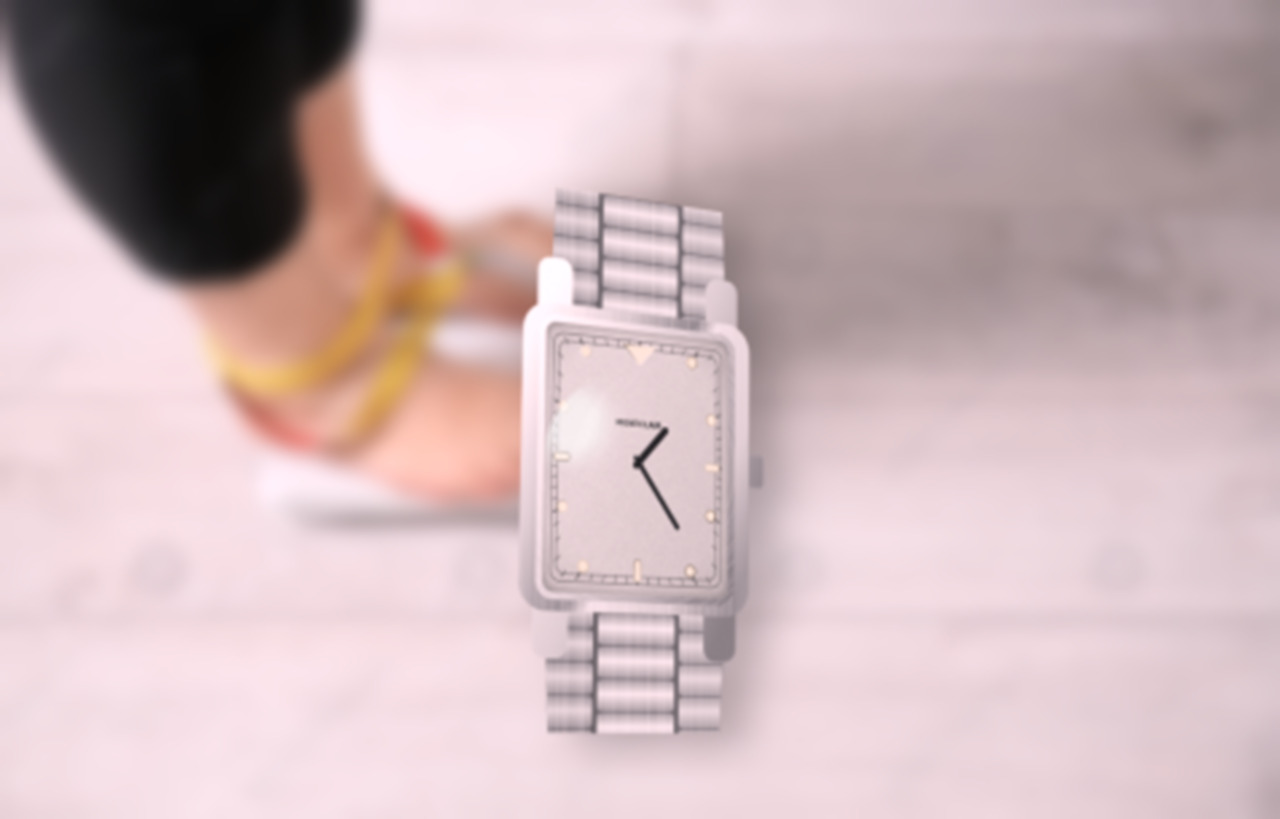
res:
h=1 m=24
